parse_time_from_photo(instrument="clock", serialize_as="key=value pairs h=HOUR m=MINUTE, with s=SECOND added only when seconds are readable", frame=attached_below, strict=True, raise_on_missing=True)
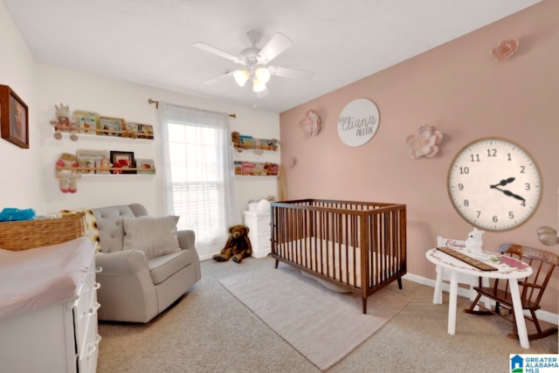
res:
h=2 m=19
